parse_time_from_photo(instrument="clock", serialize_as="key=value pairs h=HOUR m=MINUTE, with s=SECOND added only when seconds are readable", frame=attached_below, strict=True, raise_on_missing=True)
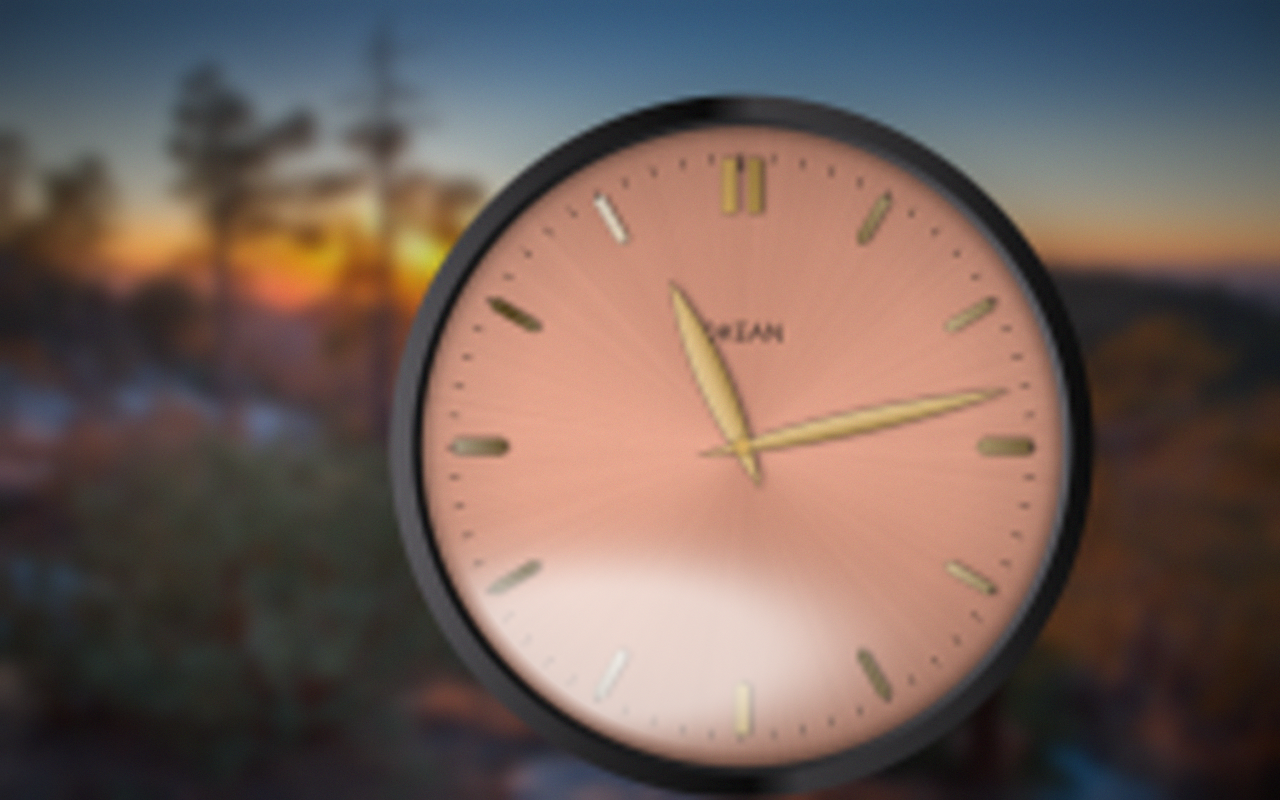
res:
h=11 m=13
